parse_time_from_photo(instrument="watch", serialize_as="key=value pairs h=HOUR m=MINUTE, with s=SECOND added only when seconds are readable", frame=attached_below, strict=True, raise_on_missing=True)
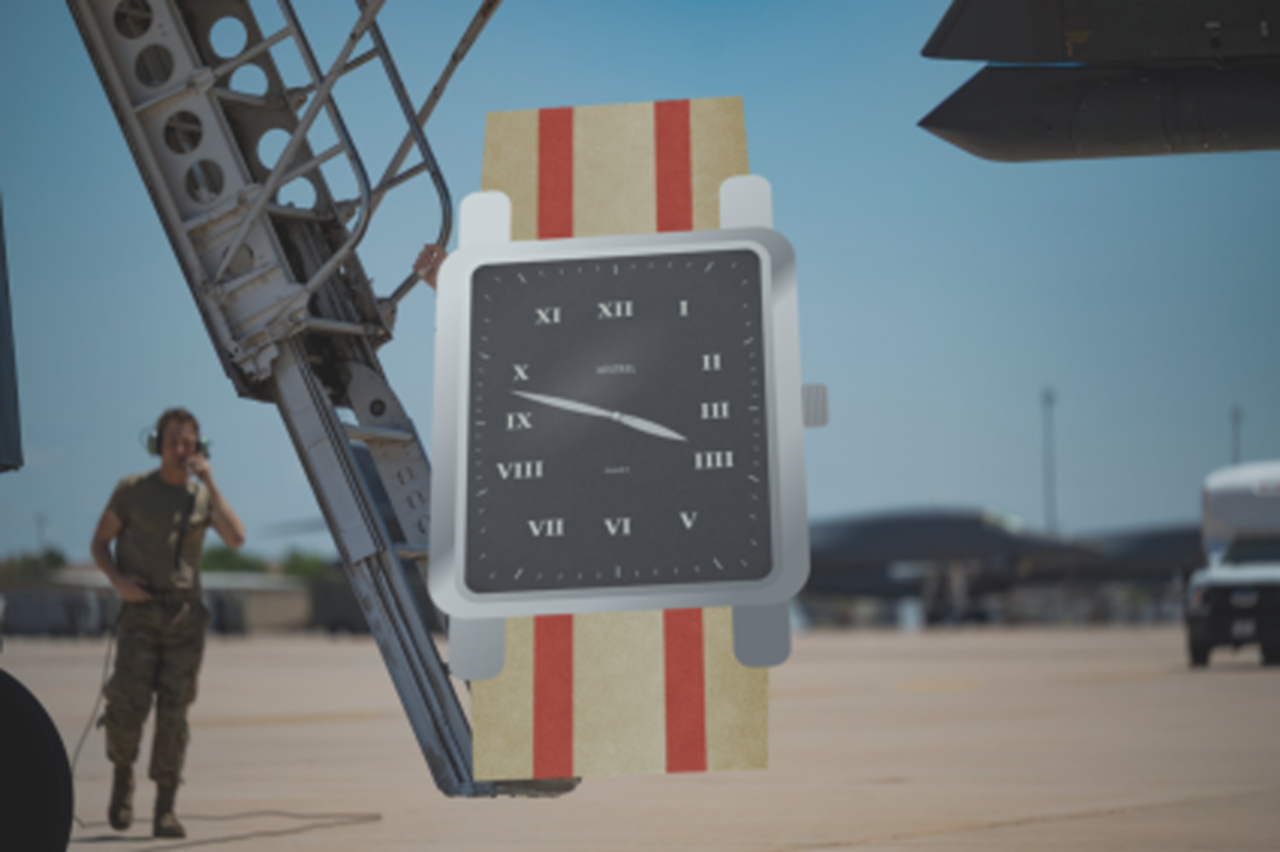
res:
h=3 m=48
